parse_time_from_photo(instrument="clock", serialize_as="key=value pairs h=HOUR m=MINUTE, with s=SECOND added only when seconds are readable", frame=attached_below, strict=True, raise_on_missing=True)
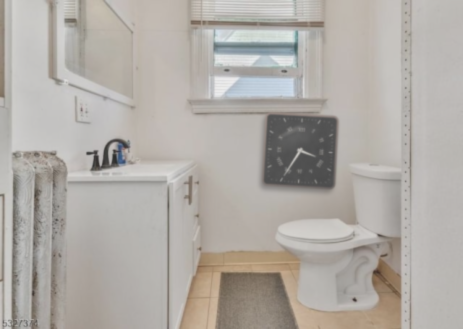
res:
h=3 m=35
